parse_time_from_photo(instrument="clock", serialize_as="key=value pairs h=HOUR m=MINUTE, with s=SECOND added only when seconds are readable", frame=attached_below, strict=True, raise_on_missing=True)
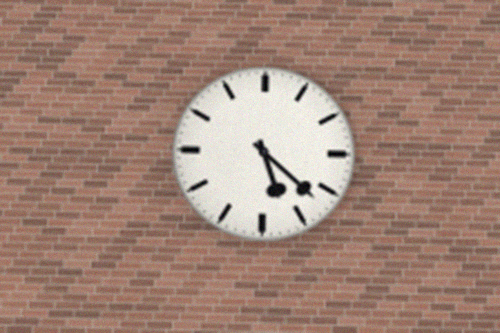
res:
h=5 m=22
